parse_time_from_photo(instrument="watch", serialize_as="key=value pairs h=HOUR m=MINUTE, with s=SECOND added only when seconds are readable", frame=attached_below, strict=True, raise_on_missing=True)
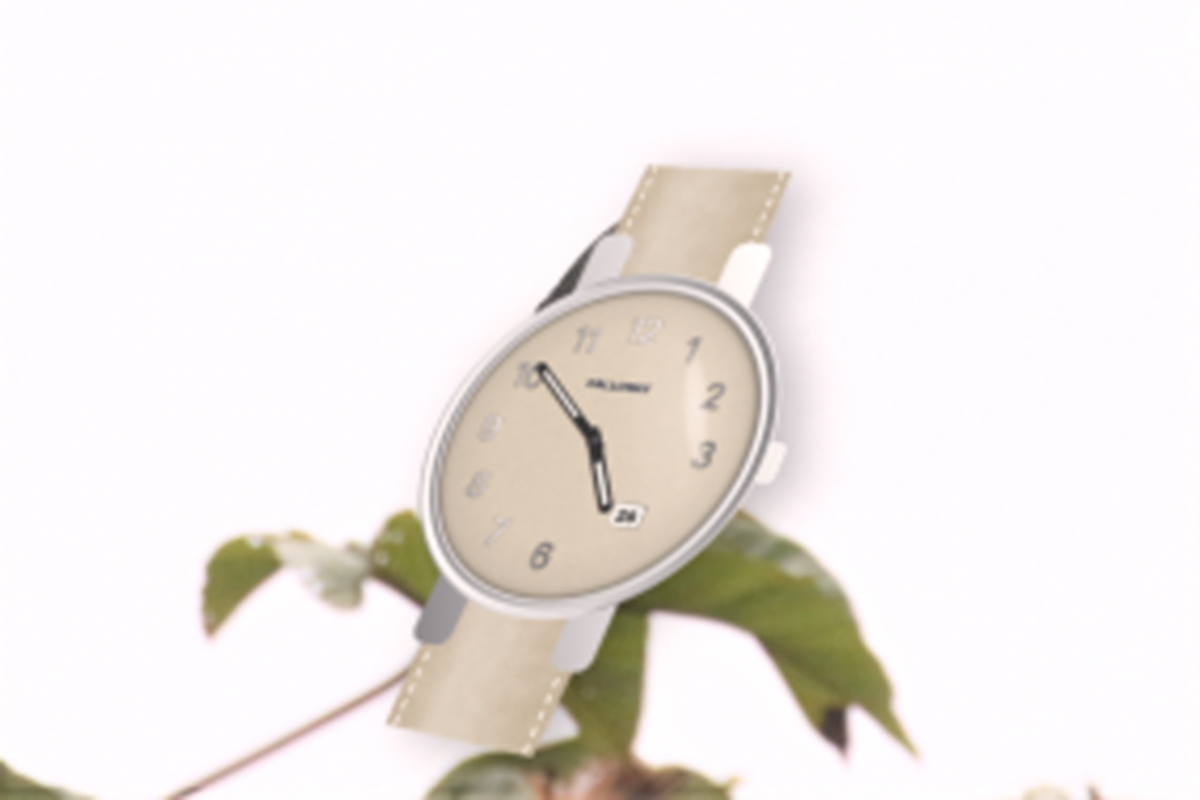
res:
h=4 m=51
